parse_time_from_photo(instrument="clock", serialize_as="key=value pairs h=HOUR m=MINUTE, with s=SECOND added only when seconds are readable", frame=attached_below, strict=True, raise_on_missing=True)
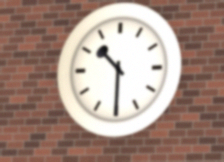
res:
h=10 m=30
